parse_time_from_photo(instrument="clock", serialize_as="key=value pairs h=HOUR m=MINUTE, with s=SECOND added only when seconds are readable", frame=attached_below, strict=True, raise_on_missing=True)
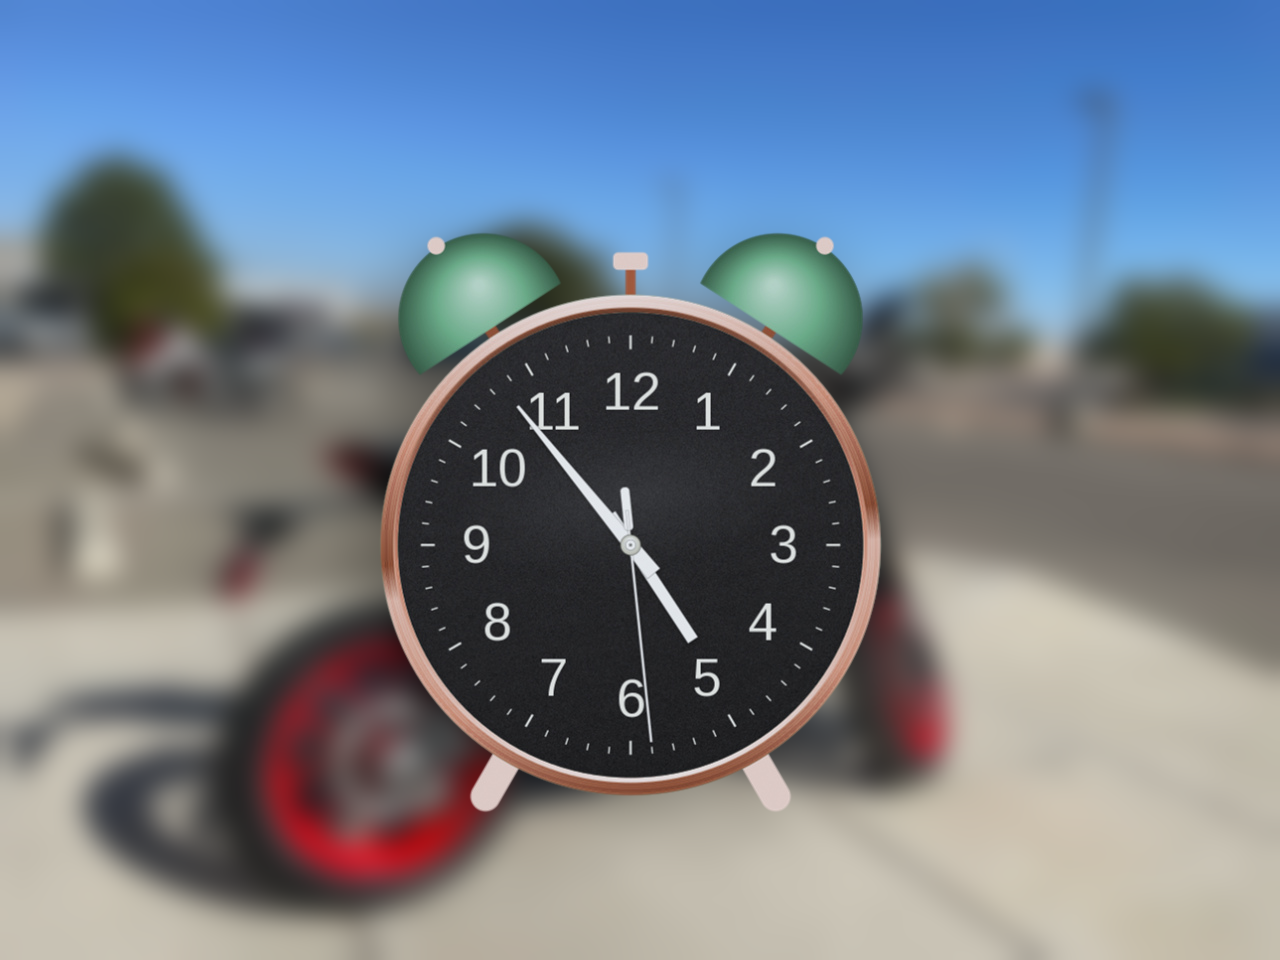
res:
h=4 m=53 s=29
